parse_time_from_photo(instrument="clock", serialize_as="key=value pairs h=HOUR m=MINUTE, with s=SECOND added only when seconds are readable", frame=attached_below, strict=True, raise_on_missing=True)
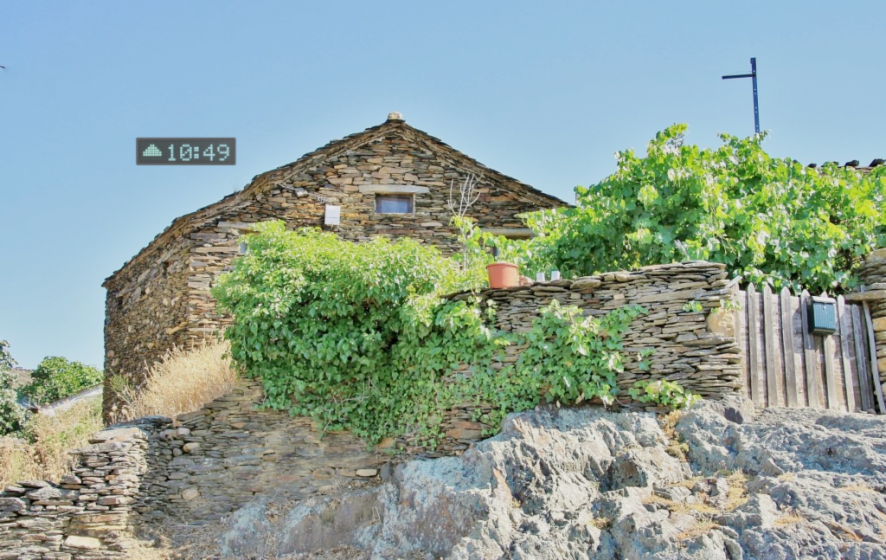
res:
h=10 m=49
